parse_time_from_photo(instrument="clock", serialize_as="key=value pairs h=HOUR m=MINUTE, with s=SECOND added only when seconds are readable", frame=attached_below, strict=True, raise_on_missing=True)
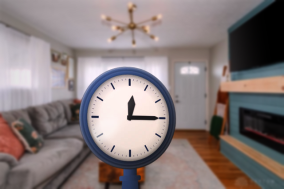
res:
h=12 m=15
